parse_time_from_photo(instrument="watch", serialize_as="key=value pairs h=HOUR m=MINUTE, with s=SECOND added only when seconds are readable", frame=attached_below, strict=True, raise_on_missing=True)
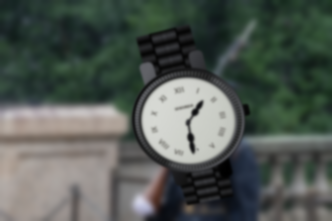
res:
h=1 m=31
